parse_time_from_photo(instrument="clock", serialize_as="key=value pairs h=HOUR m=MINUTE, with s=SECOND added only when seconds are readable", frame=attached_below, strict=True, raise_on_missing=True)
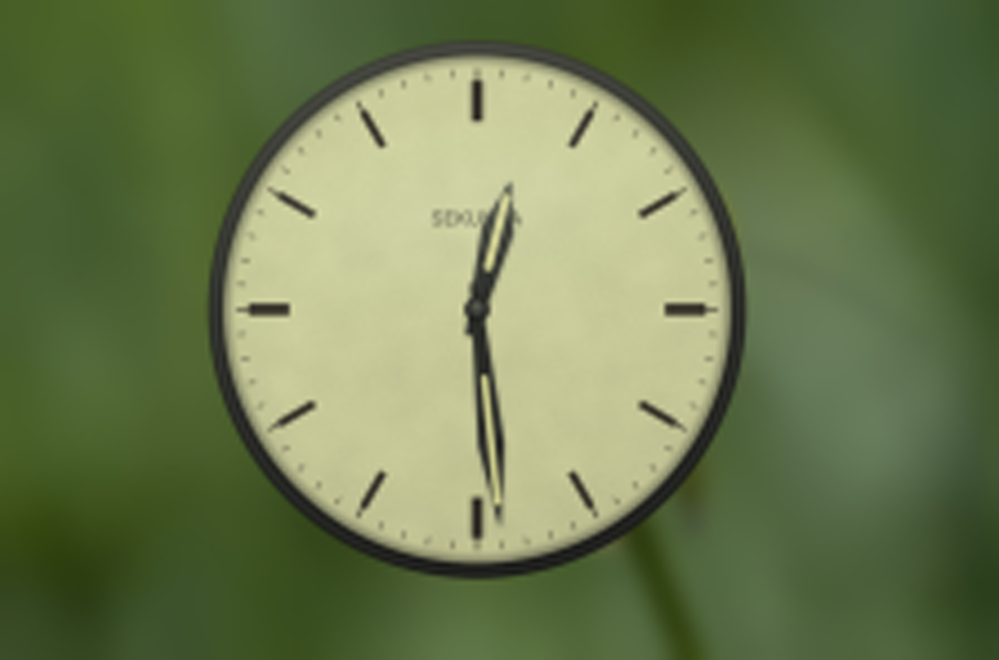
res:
h=12 m=29
